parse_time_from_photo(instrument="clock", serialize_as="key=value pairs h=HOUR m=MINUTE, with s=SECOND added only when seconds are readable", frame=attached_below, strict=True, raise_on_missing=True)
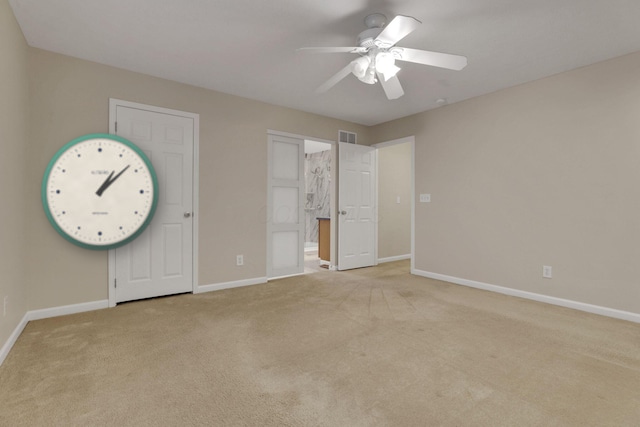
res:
h=1 m=8
